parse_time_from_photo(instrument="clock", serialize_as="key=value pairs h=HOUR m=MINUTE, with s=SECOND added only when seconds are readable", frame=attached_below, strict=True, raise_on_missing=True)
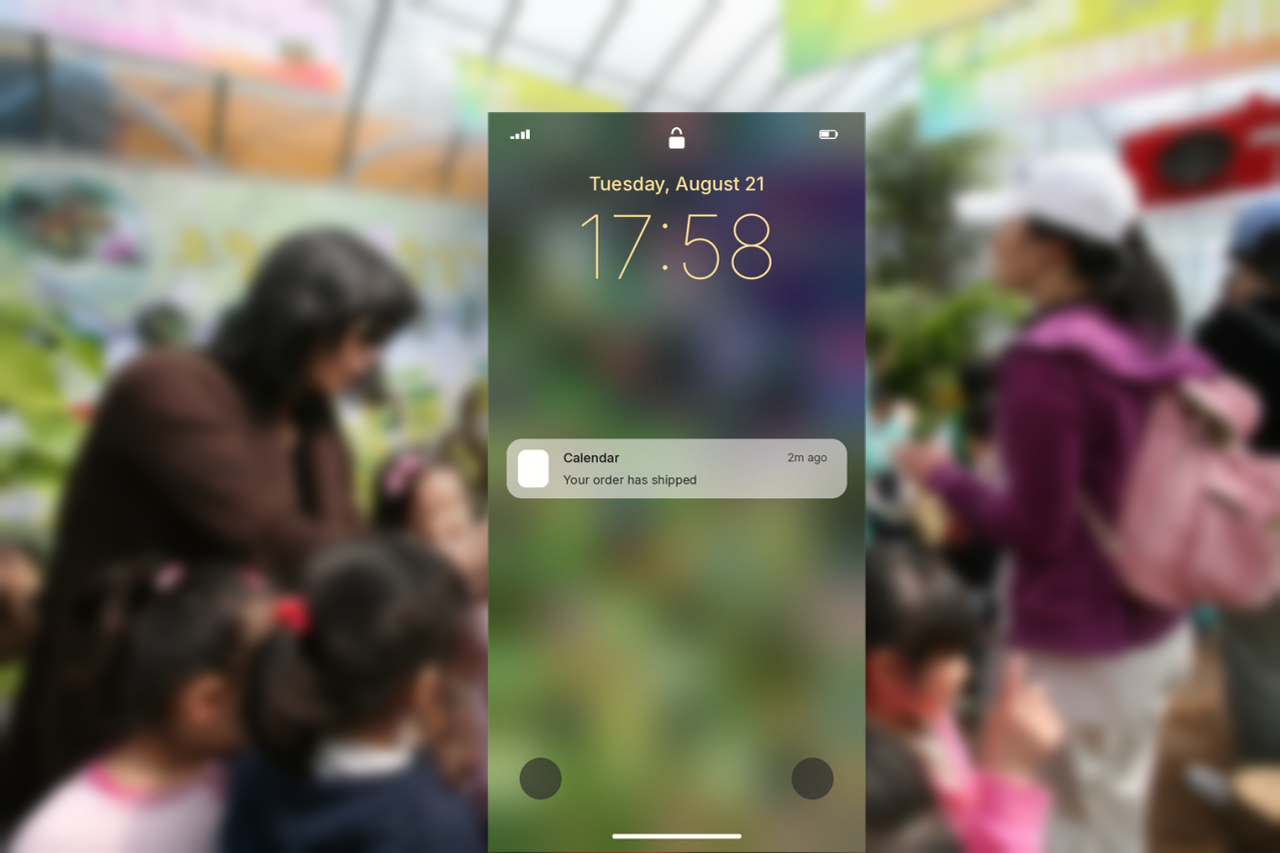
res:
h=17 m=58
